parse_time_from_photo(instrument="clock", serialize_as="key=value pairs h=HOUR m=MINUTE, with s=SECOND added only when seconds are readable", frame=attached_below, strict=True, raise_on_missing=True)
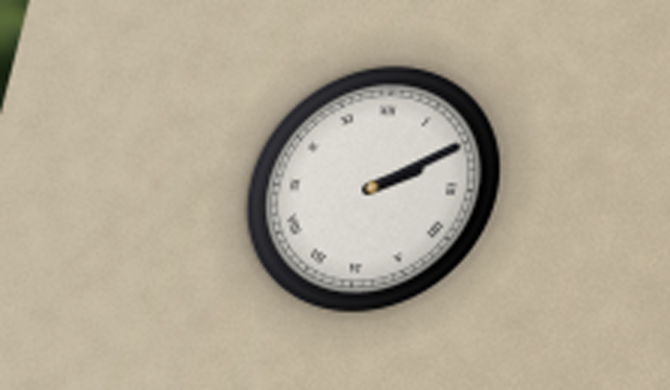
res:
h=2 m=10
